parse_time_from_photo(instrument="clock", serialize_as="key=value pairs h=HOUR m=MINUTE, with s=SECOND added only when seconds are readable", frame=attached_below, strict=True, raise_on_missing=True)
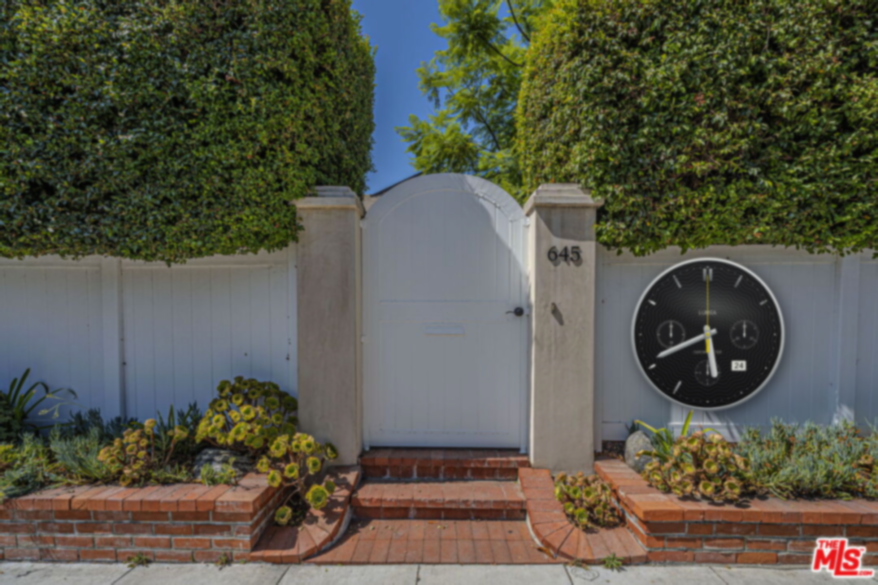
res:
h=5 m=41
